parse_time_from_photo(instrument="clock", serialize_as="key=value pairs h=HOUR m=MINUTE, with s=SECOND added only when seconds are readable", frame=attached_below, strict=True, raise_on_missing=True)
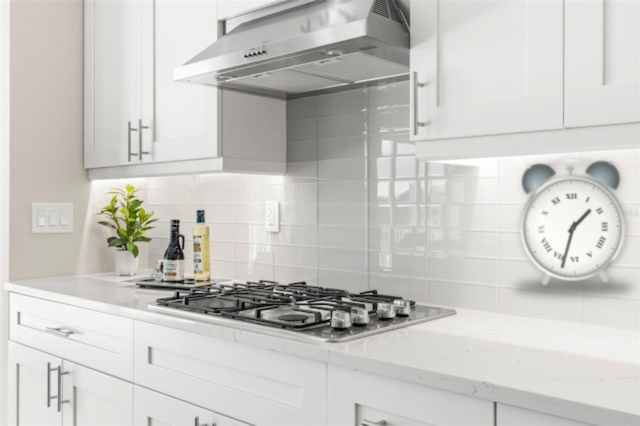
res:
h=1 m=33
